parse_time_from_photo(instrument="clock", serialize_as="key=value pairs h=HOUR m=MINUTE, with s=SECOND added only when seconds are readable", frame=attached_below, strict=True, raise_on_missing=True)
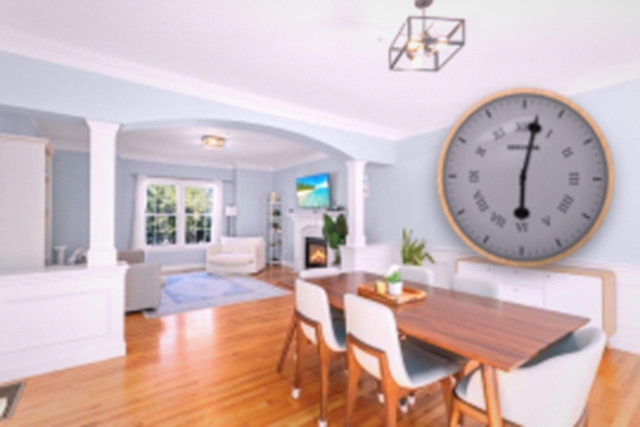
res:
h=6 m=2
